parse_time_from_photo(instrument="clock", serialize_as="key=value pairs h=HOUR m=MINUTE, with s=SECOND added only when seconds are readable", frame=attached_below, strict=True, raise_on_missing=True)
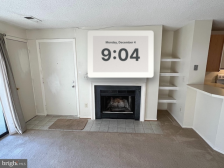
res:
h=9 m=4
